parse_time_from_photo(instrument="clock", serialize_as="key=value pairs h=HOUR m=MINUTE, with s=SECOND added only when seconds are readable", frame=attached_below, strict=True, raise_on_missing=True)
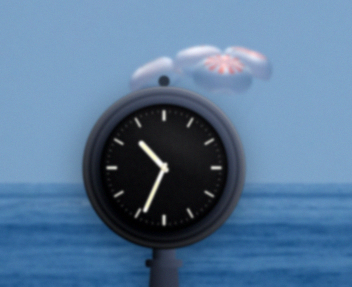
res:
h=10 m=34
